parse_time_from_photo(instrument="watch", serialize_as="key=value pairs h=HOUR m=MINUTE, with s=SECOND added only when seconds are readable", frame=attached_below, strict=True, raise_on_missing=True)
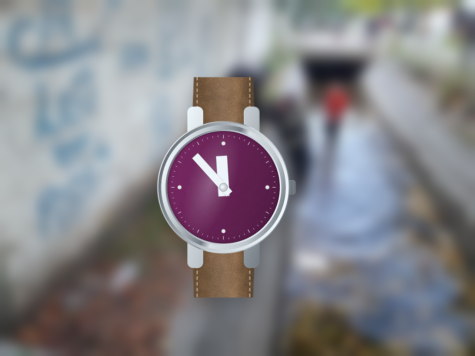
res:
h=11 m=53
